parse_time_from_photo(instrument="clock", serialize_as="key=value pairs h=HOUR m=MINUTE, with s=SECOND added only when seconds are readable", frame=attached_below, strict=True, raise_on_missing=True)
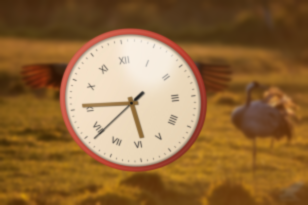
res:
h=5 m=45 s=39
